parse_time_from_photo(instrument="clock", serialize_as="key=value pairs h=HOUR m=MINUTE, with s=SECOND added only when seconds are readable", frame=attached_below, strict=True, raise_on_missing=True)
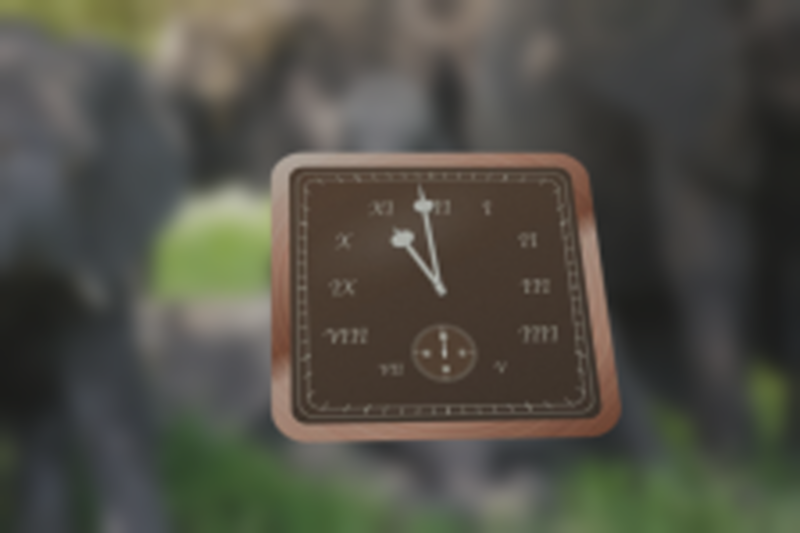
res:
h=10 m=59
